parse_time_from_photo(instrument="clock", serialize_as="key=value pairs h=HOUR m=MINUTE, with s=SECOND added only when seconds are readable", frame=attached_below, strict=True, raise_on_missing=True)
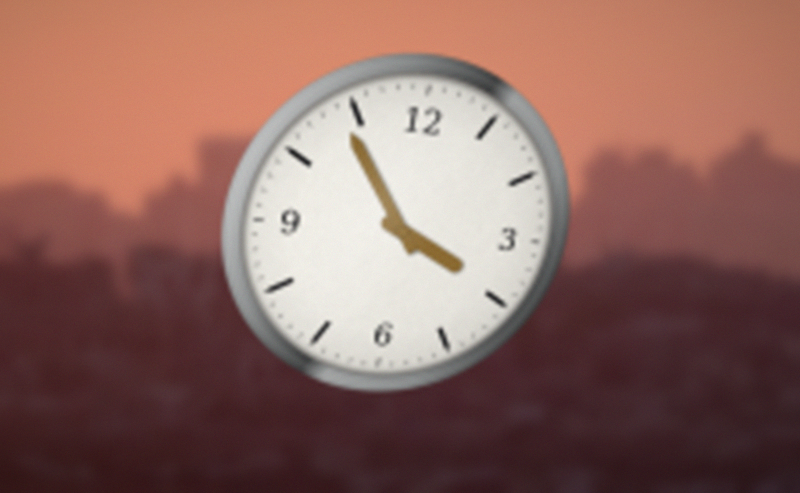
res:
h=3 m=54
